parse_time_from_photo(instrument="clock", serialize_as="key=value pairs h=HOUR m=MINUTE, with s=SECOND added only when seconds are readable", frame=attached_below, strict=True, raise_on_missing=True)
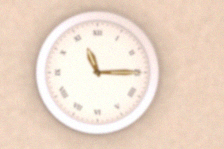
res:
h=11 m=15
